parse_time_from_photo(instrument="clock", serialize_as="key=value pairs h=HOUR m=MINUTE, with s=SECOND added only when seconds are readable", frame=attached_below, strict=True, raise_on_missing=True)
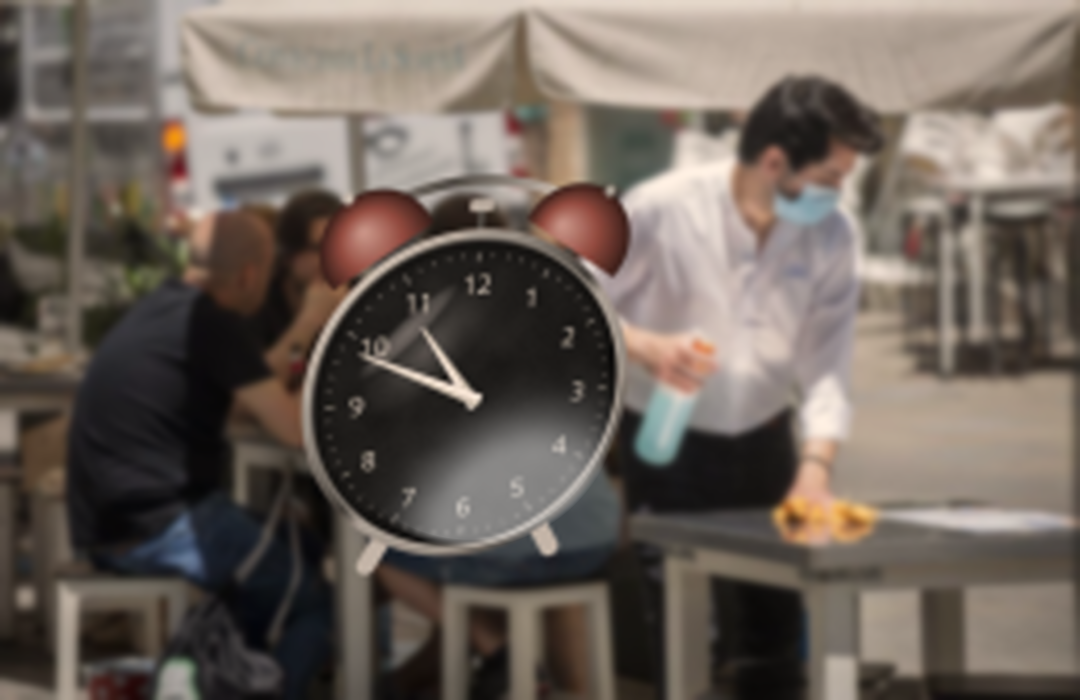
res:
h=10 m=49
